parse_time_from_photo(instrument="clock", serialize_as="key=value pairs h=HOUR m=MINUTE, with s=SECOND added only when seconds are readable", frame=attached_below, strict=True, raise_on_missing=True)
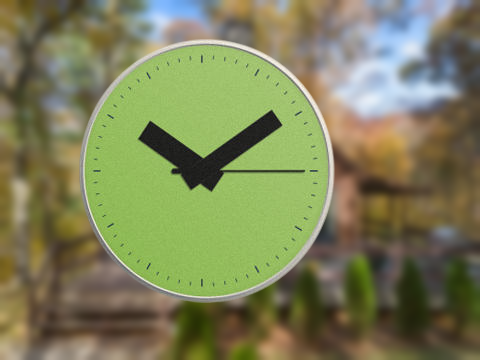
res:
h=10 m=9 s=15
